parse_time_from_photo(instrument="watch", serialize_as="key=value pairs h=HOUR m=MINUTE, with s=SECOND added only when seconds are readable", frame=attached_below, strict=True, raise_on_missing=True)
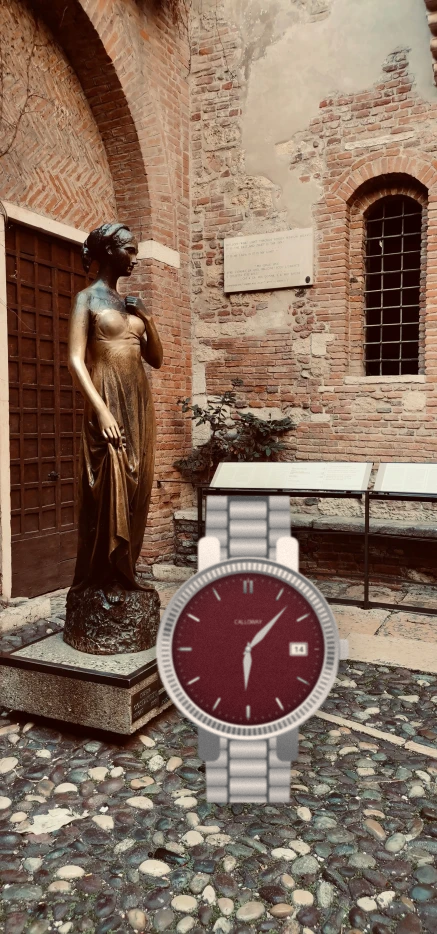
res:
h=6 m=7
